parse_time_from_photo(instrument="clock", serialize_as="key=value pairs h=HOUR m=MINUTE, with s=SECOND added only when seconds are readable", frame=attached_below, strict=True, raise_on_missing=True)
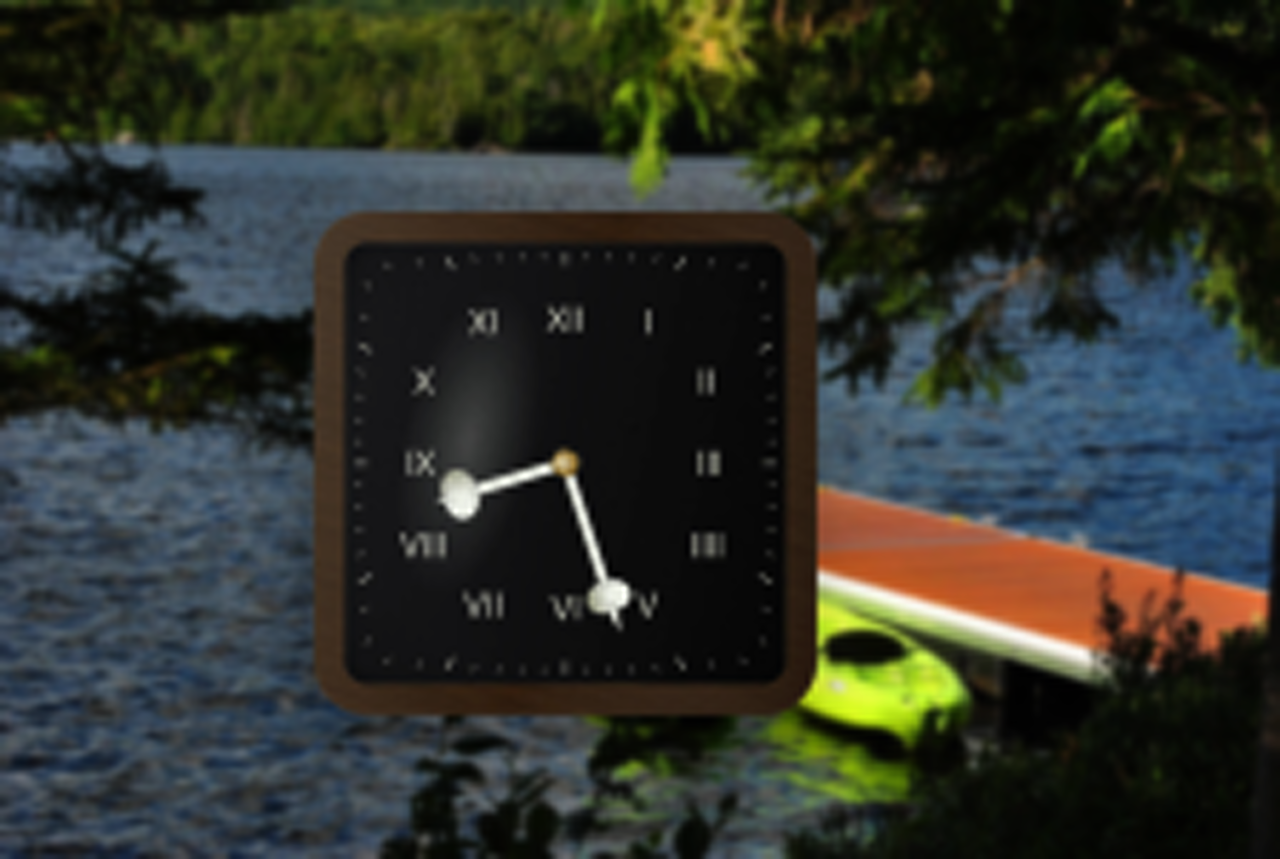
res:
h=8 m=27
